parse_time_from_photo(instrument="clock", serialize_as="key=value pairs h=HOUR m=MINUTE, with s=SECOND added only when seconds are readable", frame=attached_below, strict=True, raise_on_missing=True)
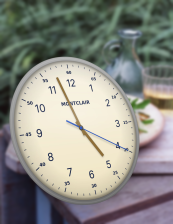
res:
h=4 m=57 s=20
